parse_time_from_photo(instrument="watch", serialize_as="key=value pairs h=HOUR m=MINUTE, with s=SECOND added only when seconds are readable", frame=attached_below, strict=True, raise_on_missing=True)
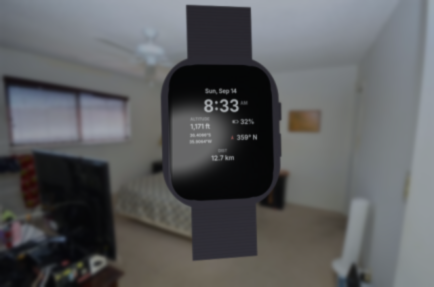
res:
h=8 m=33
